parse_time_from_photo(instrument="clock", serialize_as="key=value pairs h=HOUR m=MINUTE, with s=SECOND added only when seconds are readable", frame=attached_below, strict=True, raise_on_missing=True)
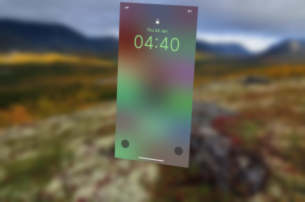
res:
h=4 m=40
